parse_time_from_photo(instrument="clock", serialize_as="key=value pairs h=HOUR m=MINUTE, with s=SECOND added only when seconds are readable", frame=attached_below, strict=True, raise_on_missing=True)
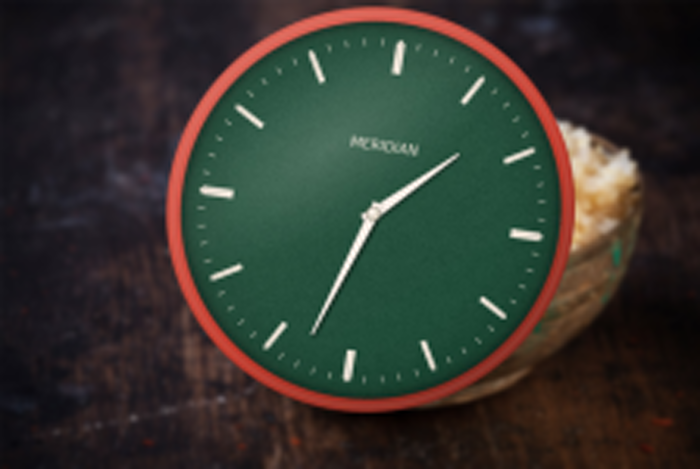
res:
h=1 m=33
